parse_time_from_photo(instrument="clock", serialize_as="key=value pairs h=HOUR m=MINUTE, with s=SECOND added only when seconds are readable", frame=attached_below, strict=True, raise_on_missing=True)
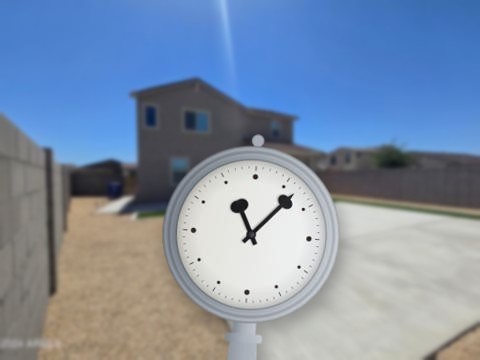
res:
h=11 m=7
